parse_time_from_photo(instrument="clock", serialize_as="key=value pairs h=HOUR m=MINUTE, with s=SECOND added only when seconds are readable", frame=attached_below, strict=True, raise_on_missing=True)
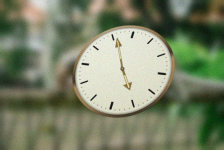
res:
h=4 m=56
